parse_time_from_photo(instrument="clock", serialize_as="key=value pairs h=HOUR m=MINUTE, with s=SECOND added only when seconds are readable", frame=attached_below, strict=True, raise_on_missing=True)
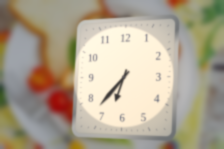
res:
h=6 m=37
